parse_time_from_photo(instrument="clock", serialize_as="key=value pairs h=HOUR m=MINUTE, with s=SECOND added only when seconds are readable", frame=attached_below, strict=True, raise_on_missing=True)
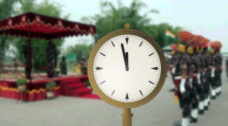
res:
h=11 m=58
